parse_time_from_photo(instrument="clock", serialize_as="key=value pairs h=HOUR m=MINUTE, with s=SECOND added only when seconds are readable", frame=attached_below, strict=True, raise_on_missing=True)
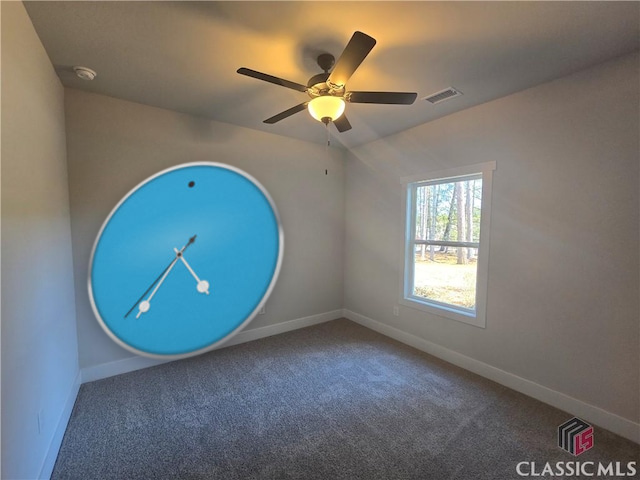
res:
h=4 m=34 s=36
